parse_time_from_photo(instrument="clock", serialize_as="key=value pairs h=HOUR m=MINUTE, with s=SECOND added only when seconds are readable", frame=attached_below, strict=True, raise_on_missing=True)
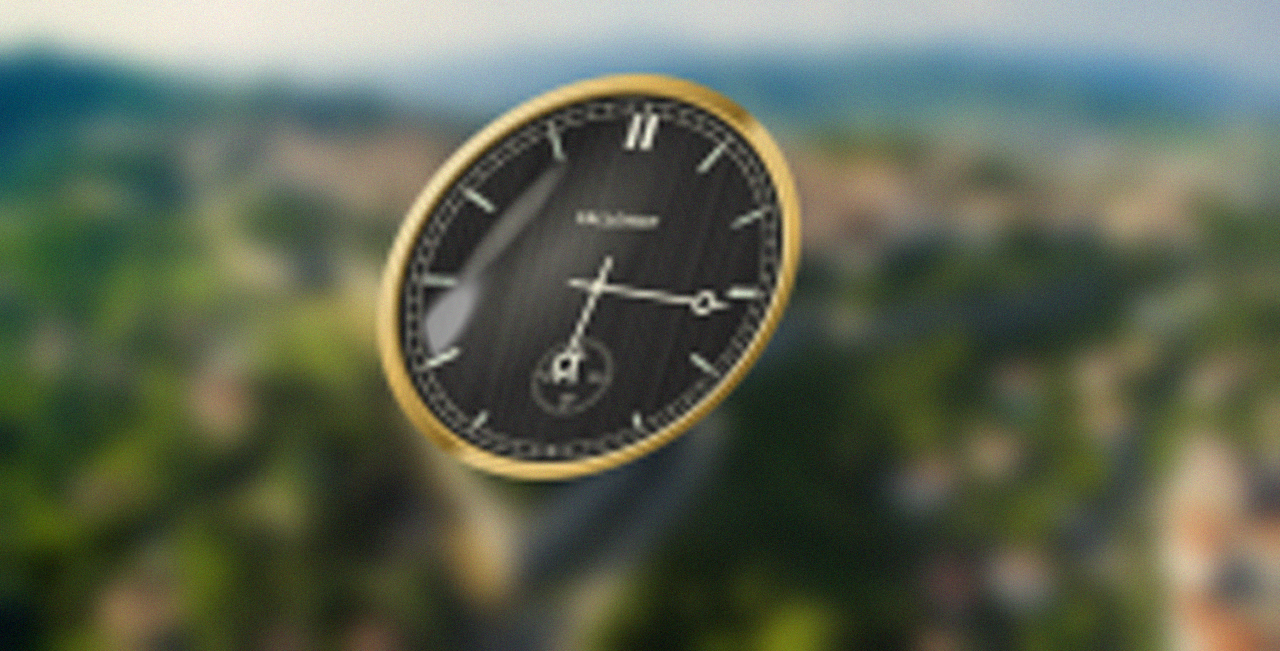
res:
h=6 m=16
